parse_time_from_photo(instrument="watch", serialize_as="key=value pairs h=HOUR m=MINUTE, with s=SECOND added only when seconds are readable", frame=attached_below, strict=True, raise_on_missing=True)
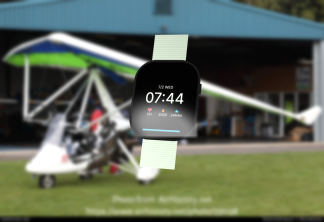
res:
h=7 m=44
